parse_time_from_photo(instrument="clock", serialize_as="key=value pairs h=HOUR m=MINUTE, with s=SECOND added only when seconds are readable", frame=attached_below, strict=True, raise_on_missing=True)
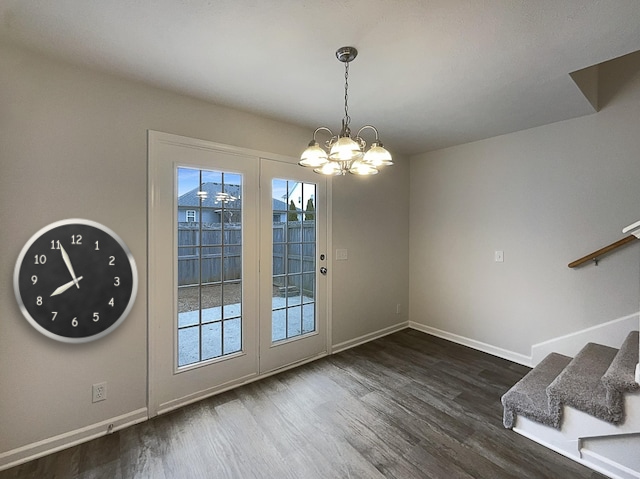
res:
h=7 m=56
